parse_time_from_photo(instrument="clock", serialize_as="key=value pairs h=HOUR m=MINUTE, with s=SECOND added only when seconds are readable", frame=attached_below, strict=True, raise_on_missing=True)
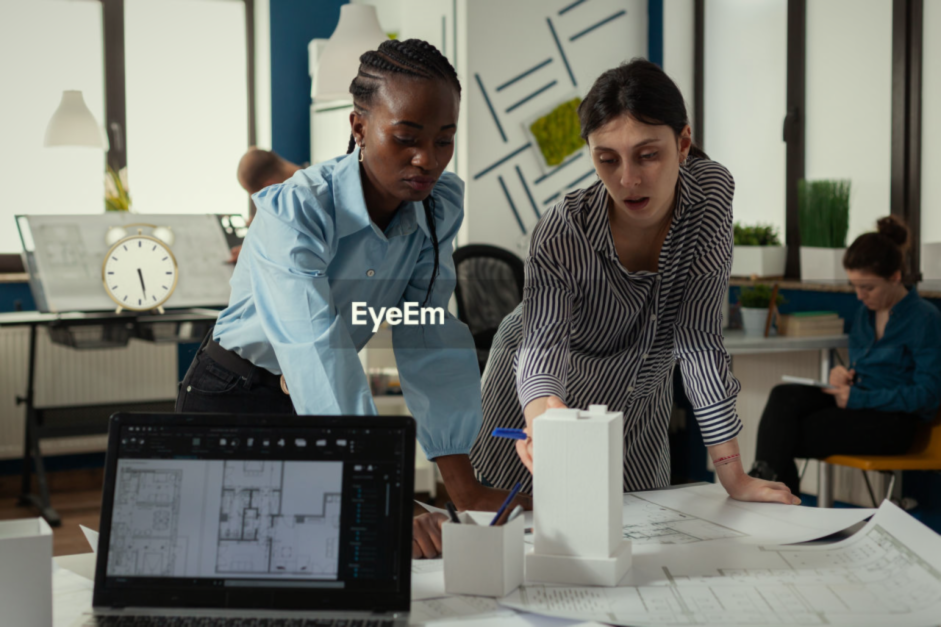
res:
h=5 m=28
